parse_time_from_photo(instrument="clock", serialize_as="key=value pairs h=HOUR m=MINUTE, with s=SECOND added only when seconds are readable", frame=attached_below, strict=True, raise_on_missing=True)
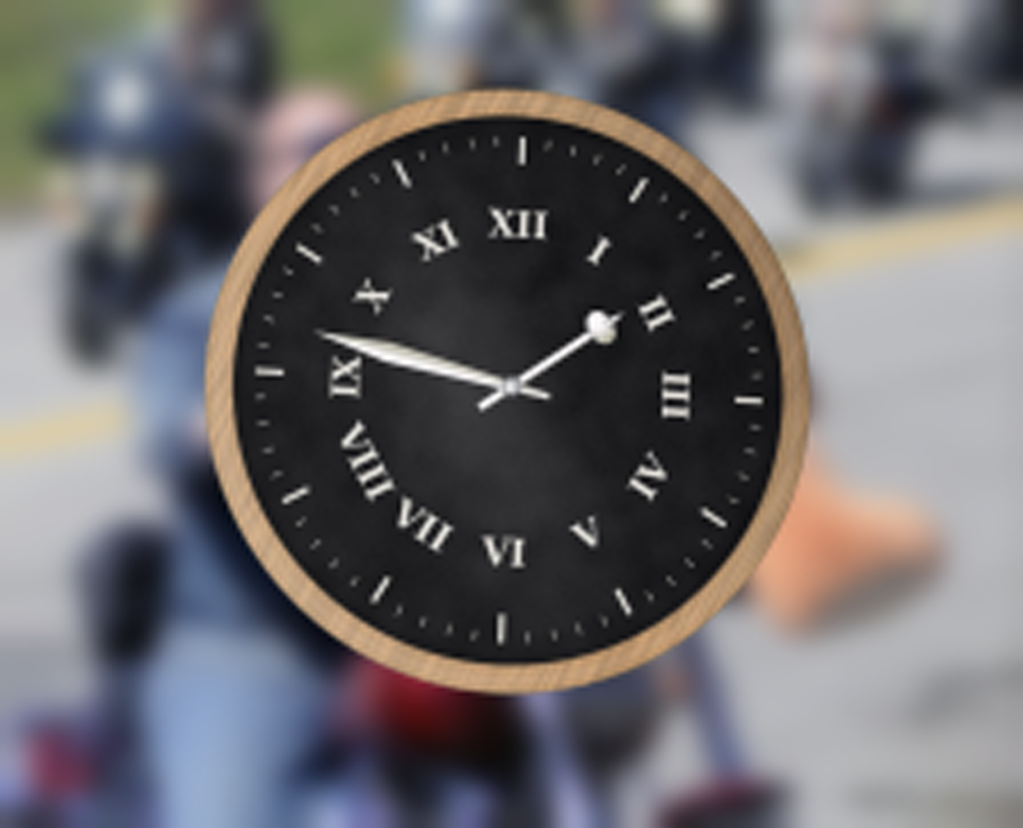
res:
h=1 m=47
